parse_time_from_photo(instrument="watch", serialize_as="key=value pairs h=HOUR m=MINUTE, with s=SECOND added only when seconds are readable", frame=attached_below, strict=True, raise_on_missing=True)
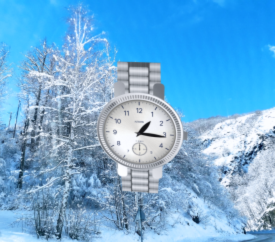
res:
h=1 m=16
